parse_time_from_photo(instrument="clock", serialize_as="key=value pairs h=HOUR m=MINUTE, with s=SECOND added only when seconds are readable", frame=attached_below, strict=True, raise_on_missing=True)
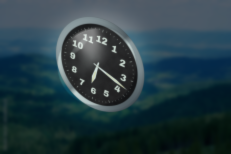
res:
h=6 m=18
